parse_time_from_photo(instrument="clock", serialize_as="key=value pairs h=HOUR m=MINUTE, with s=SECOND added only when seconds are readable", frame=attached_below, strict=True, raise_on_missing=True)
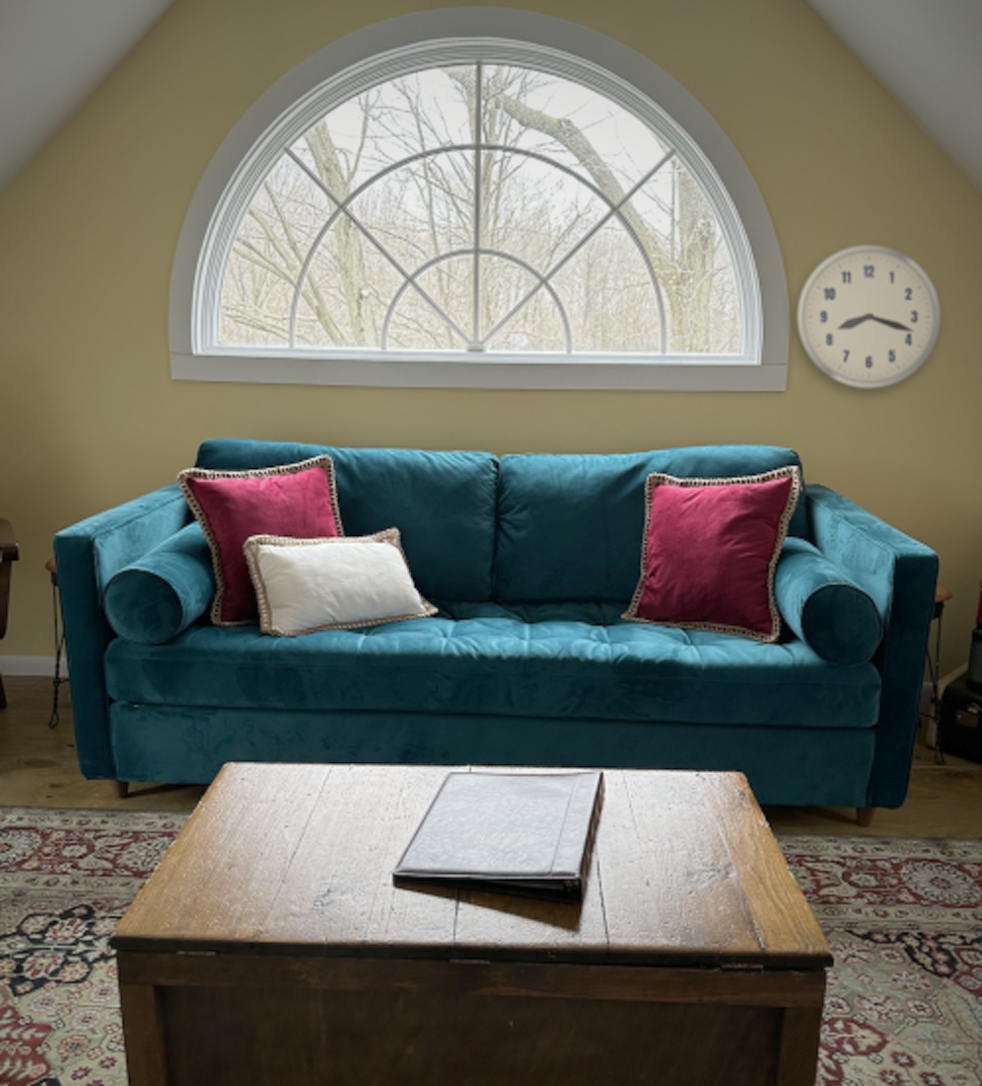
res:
h=8 m=18
